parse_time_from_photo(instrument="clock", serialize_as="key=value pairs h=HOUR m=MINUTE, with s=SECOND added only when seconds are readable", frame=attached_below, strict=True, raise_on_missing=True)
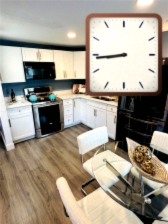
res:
h=8 m=44
